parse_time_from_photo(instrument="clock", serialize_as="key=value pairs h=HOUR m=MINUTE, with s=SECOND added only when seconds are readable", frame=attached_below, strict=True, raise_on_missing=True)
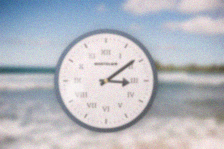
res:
h=3 m=9
